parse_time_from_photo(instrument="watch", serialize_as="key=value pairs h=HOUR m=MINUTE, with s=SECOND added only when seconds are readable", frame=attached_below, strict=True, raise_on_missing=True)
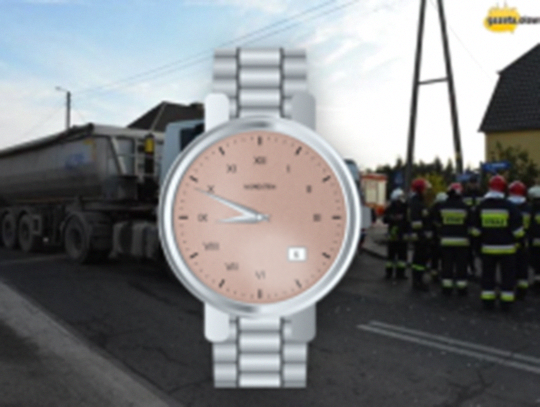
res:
h=8 m=49
